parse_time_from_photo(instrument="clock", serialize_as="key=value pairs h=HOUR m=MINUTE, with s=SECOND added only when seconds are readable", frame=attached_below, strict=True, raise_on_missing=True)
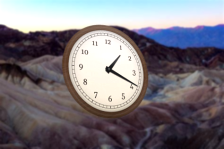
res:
h=1 m=19
